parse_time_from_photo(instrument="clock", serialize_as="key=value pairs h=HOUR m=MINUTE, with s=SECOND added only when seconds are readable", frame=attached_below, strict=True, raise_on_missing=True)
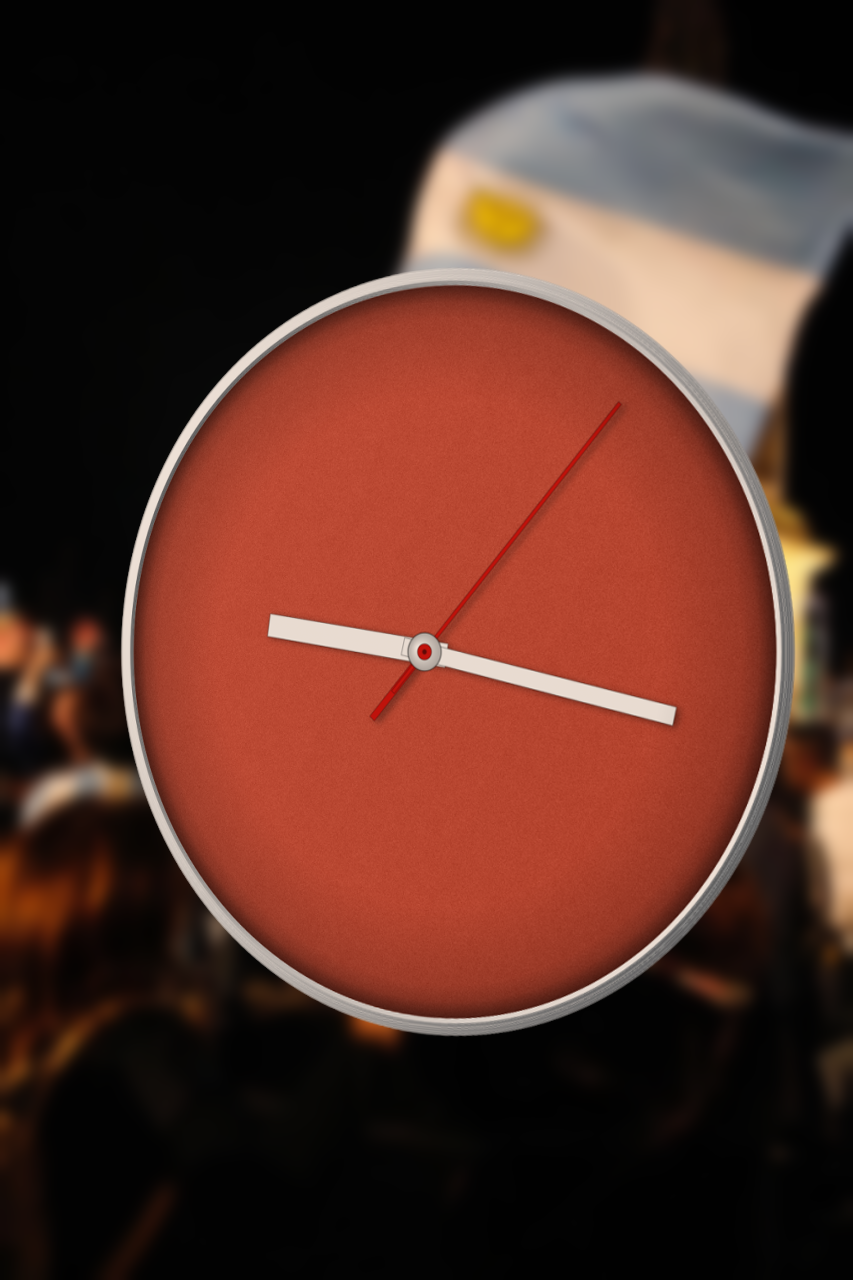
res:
h=9 m=17 s=7
